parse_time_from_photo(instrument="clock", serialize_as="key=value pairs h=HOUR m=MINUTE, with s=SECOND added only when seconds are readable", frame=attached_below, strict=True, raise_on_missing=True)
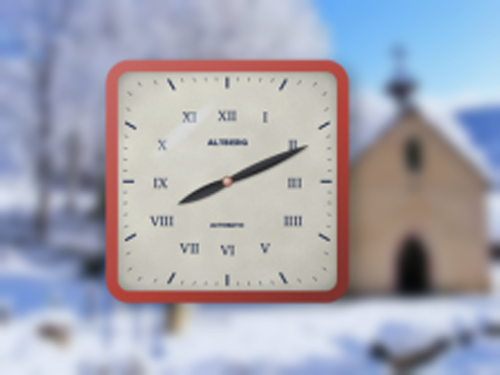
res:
h=8 m=11
